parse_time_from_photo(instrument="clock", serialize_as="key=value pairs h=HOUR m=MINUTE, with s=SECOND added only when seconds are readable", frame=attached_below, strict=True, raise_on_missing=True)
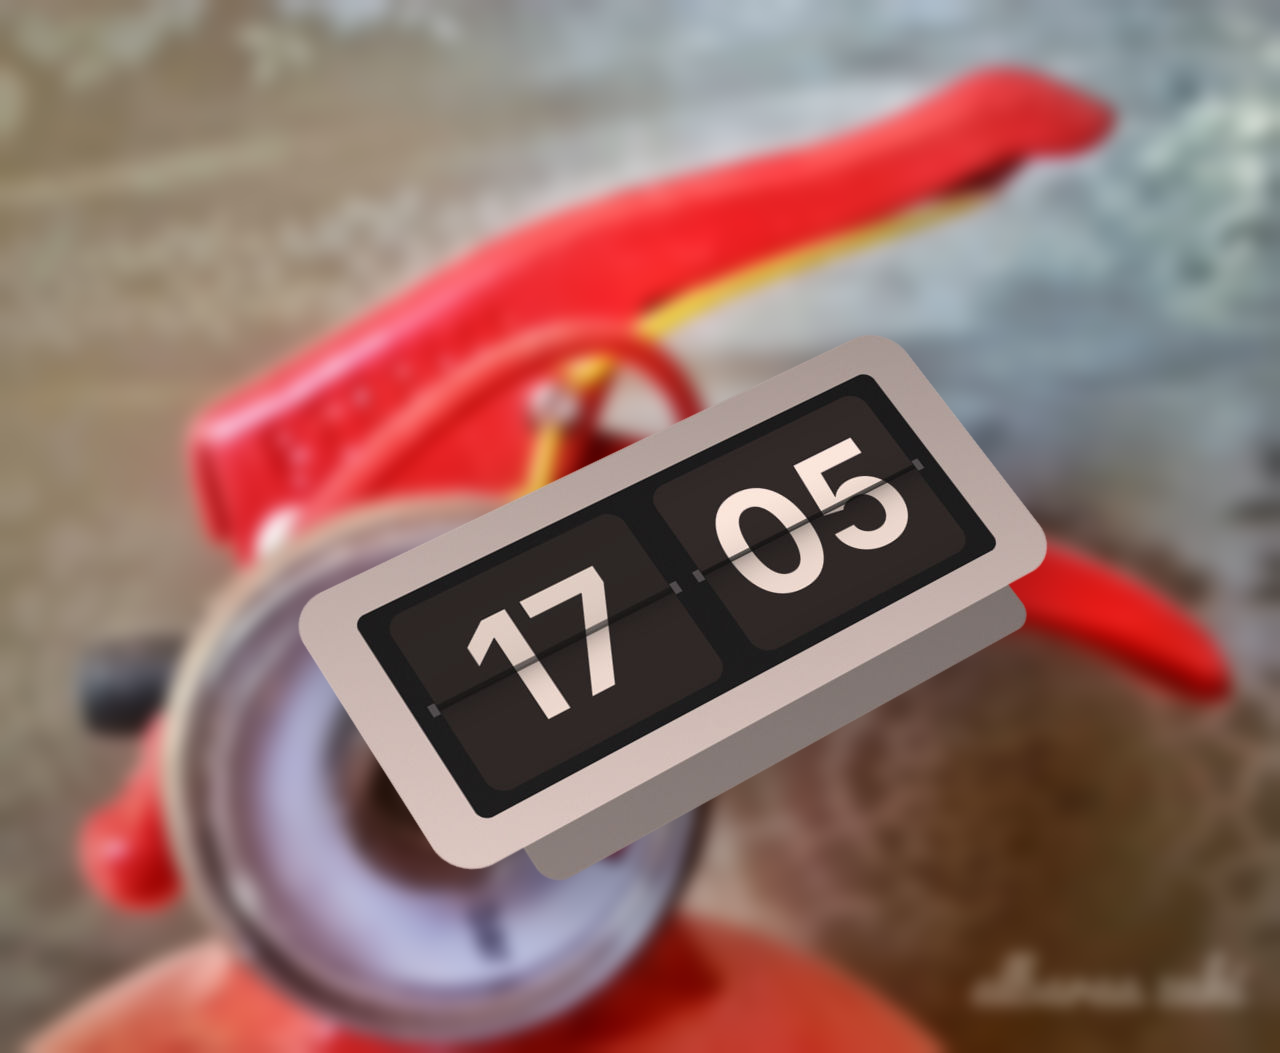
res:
h=17 m=5
